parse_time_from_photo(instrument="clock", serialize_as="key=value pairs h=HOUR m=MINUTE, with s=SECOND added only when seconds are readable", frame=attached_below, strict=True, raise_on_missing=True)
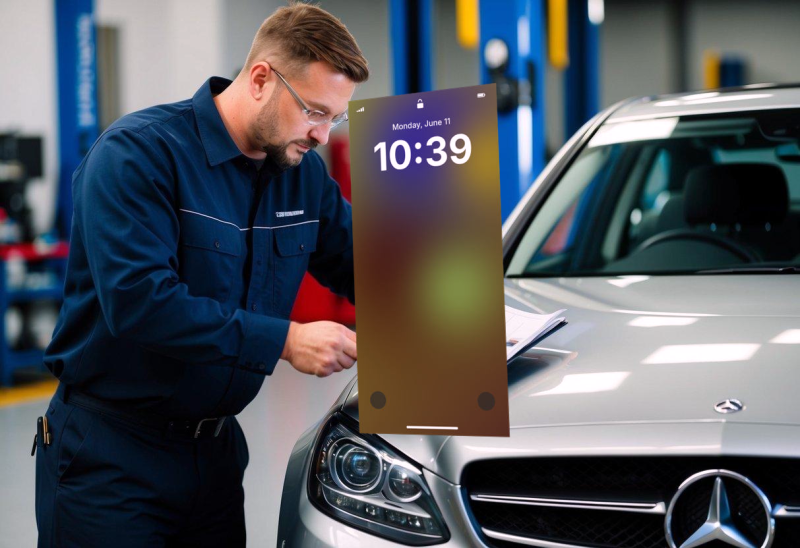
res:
h=10 m=39
